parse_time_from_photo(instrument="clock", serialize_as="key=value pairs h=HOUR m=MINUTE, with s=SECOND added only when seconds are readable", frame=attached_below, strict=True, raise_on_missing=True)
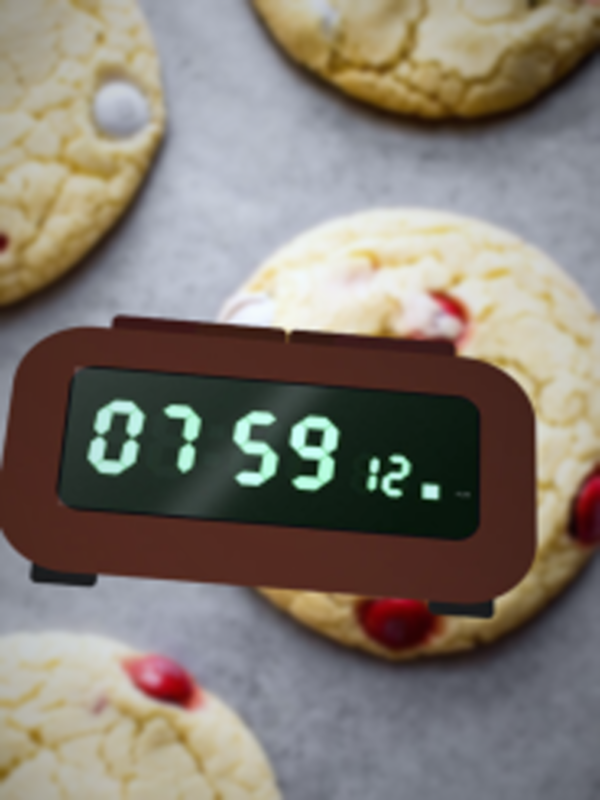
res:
h=7 m=59 s=12
